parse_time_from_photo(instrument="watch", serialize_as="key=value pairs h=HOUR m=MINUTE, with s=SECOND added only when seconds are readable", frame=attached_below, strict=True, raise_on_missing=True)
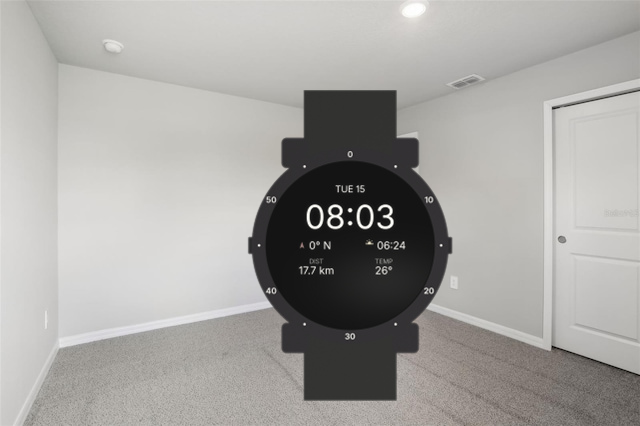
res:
h=8 m=3
